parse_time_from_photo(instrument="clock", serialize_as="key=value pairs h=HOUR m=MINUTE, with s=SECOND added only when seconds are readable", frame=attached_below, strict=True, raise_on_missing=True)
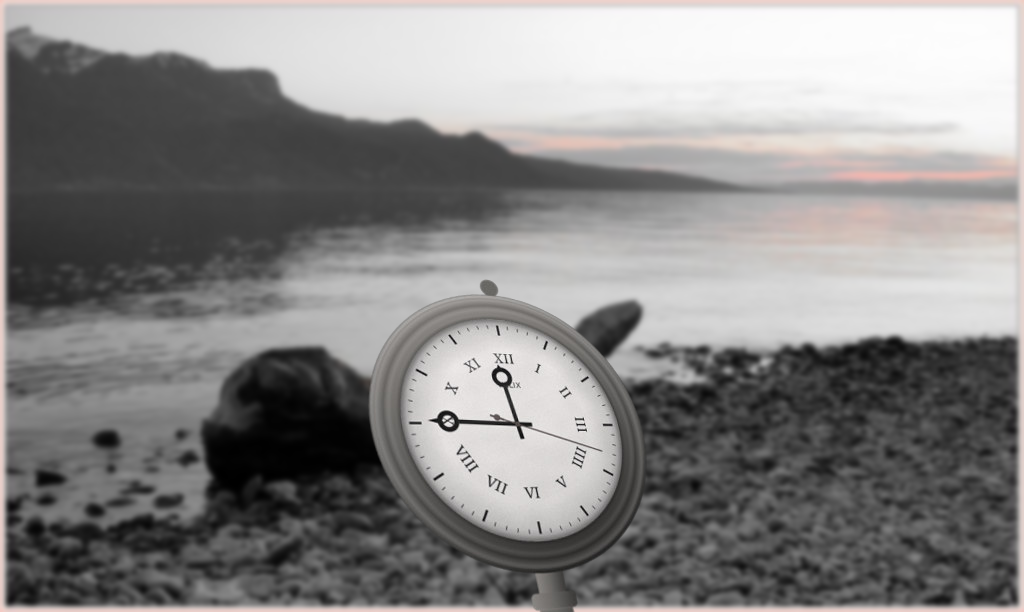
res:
h=11 m=45 s=18
